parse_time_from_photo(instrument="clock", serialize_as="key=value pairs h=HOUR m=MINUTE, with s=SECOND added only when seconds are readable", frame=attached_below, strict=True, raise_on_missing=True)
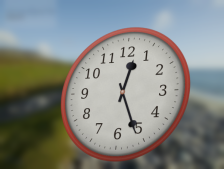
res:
h=12 m=26
